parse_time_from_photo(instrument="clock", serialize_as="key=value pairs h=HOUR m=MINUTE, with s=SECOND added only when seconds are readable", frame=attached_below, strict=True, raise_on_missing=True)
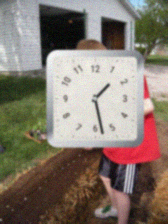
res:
h=1 m=28
